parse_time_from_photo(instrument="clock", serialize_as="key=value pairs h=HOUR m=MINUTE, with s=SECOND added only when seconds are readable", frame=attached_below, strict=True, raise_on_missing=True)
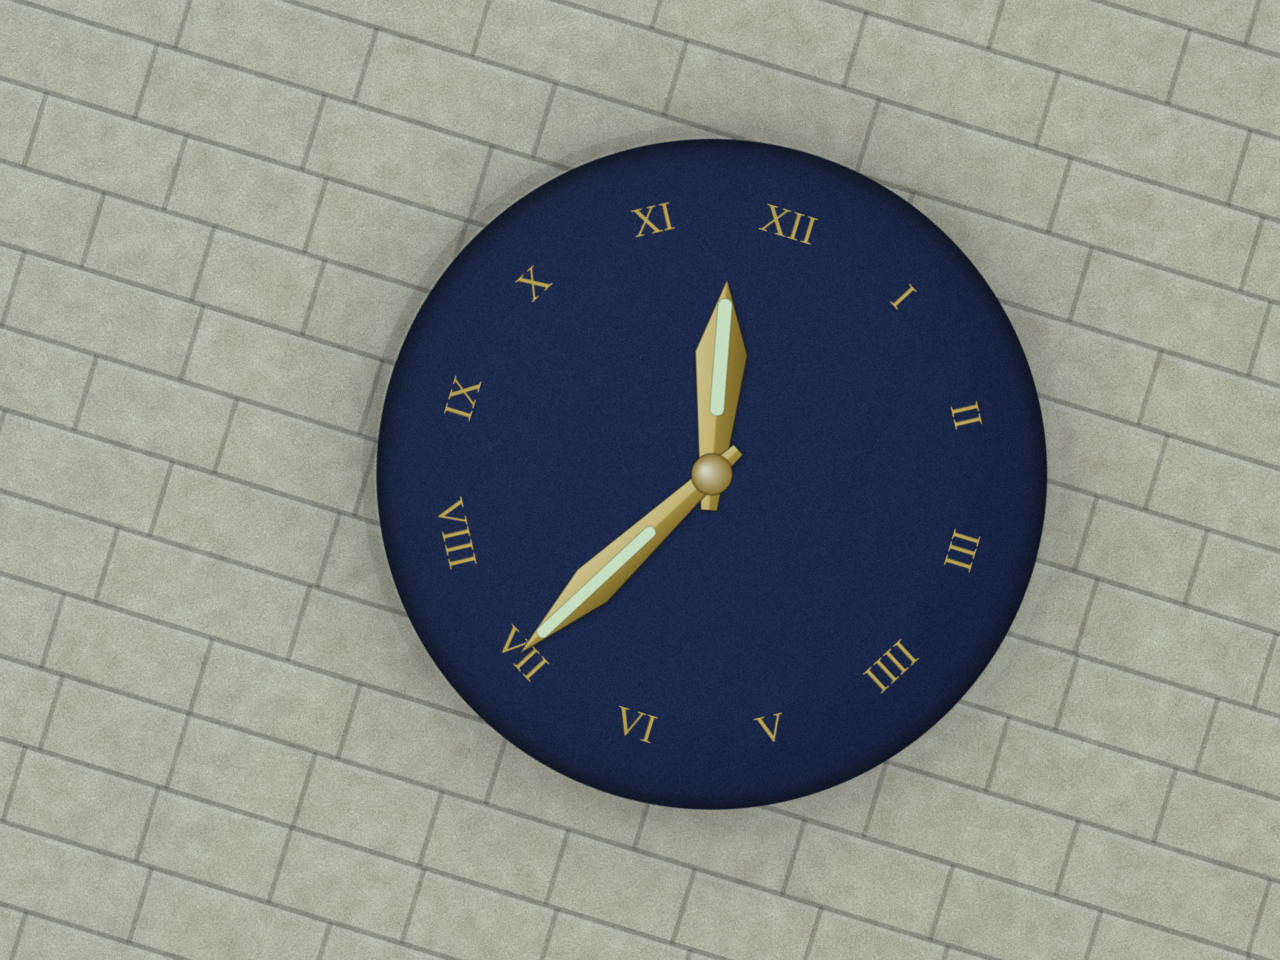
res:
h=11 m=35
